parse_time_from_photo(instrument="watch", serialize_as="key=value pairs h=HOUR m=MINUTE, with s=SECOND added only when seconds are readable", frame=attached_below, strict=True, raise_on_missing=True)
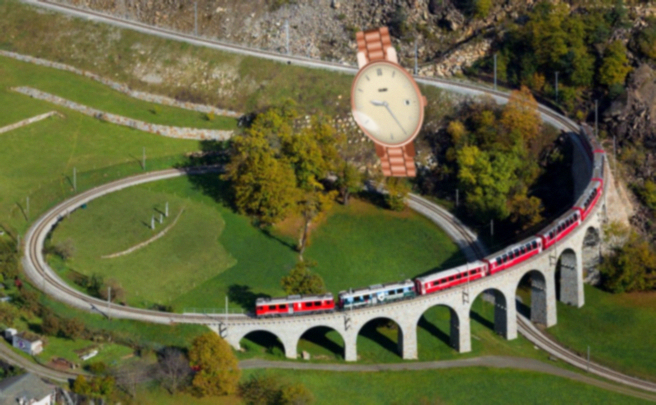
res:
h=9 m=25
